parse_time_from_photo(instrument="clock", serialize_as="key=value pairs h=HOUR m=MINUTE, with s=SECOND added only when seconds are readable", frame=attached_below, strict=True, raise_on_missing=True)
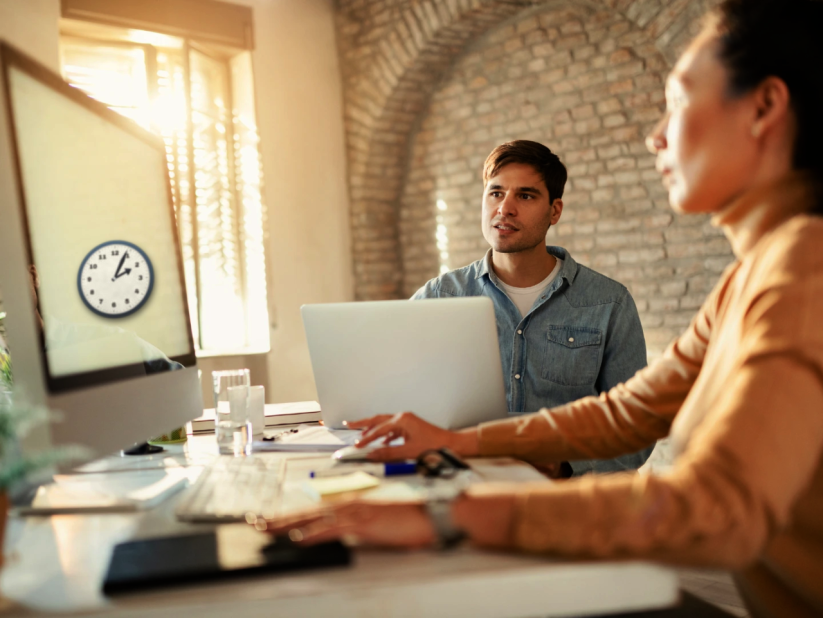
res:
h=2 m=4
